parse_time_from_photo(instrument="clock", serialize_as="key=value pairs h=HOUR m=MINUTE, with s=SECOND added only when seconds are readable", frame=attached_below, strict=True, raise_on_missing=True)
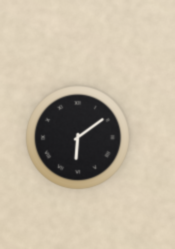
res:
h=6 m=9
